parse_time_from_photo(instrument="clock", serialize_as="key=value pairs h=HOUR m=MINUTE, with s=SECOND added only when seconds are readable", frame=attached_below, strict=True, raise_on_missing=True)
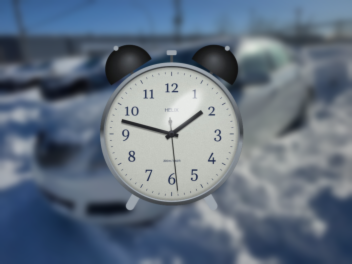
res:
h=1 m=47 s=29
